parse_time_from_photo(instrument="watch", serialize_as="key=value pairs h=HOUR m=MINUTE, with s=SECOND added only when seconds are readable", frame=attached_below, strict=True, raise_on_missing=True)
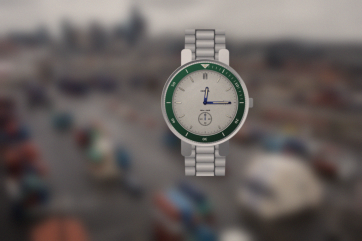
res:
h=12 m=15
